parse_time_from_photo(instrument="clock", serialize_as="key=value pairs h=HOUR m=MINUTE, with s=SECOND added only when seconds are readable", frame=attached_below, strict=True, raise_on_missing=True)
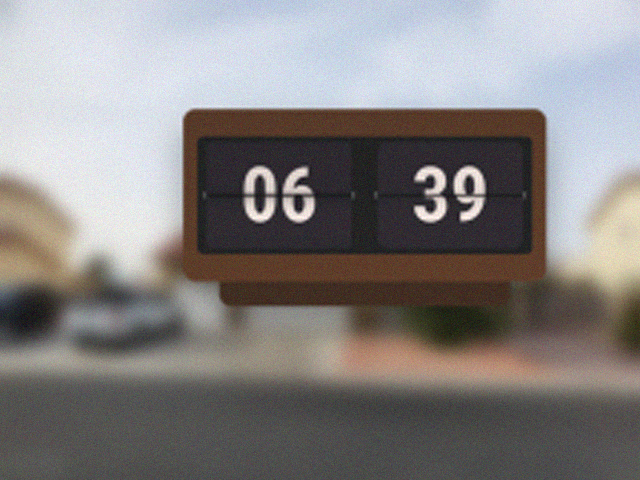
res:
h=6 m=39
